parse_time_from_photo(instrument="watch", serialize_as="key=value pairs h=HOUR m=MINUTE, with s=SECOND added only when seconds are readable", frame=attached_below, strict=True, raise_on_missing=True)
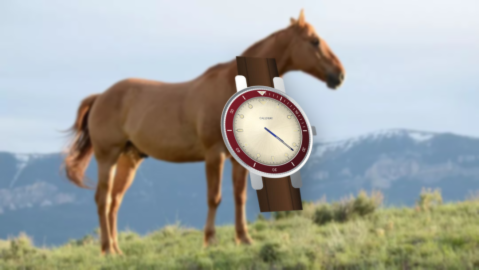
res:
h=4 m=22
